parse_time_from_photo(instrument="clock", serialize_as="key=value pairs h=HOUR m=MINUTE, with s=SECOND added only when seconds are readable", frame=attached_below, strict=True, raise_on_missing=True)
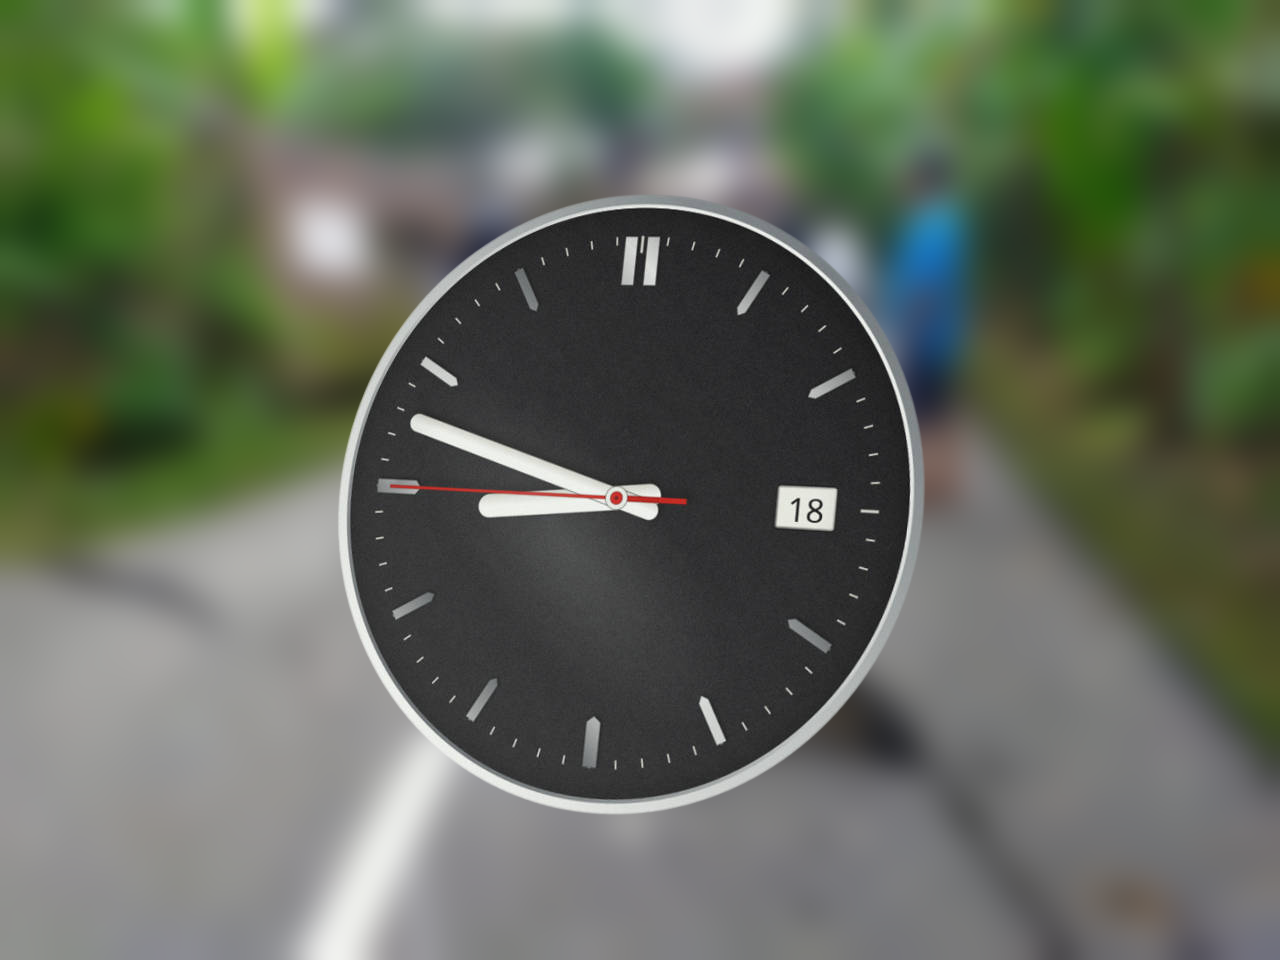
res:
h=8 m=47 s=45
